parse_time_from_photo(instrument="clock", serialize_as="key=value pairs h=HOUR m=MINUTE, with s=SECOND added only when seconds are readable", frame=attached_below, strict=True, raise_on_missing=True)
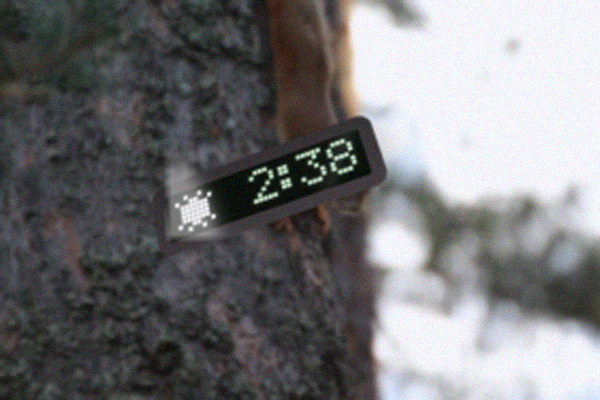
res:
h=2 m=38
